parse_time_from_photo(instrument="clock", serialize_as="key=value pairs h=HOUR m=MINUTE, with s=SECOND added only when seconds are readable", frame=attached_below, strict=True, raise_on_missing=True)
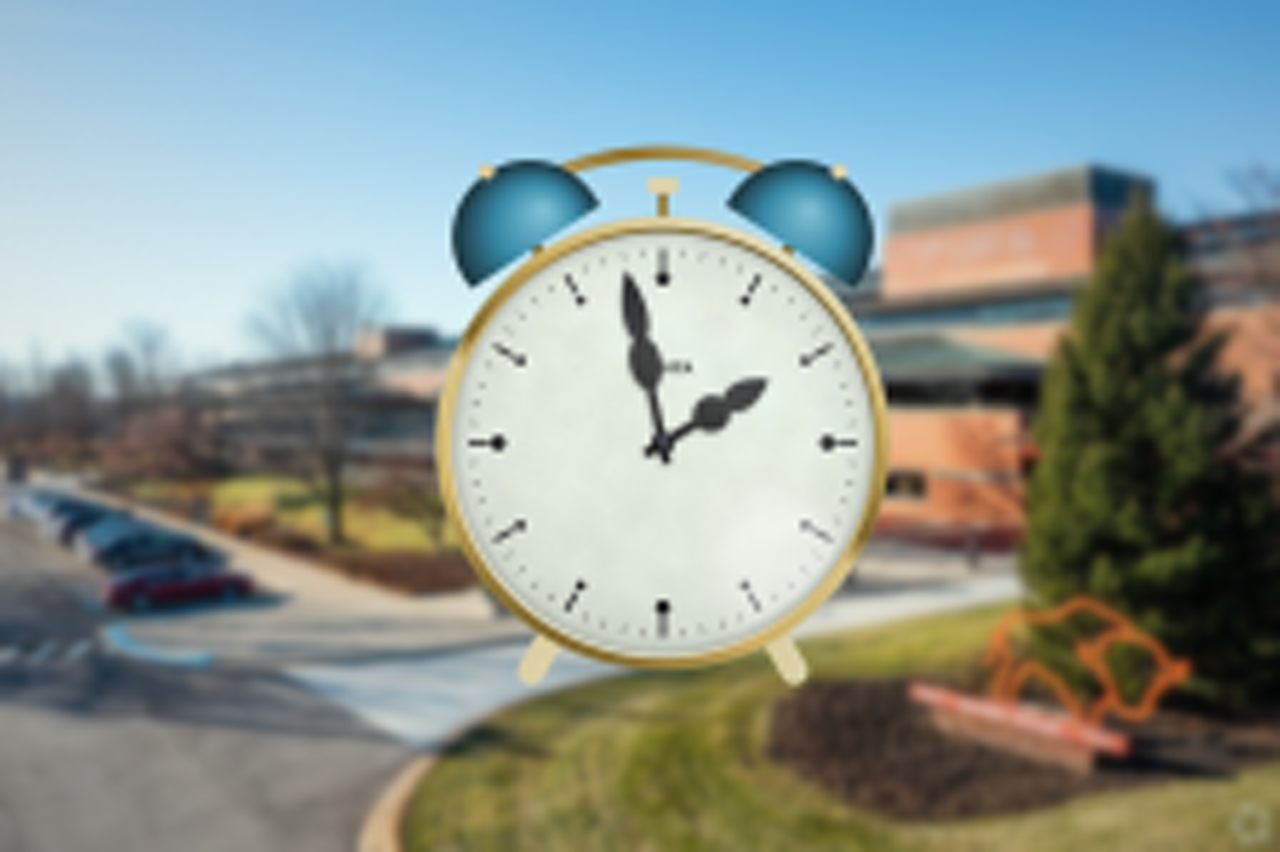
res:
h=1 m=58
